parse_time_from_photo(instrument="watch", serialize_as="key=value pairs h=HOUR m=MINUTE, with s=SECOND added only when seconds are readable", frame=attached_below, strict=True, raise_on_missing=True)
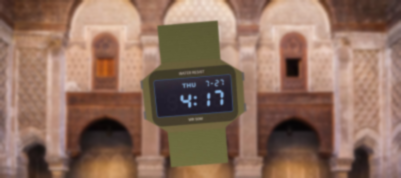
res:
h=4 m=17
